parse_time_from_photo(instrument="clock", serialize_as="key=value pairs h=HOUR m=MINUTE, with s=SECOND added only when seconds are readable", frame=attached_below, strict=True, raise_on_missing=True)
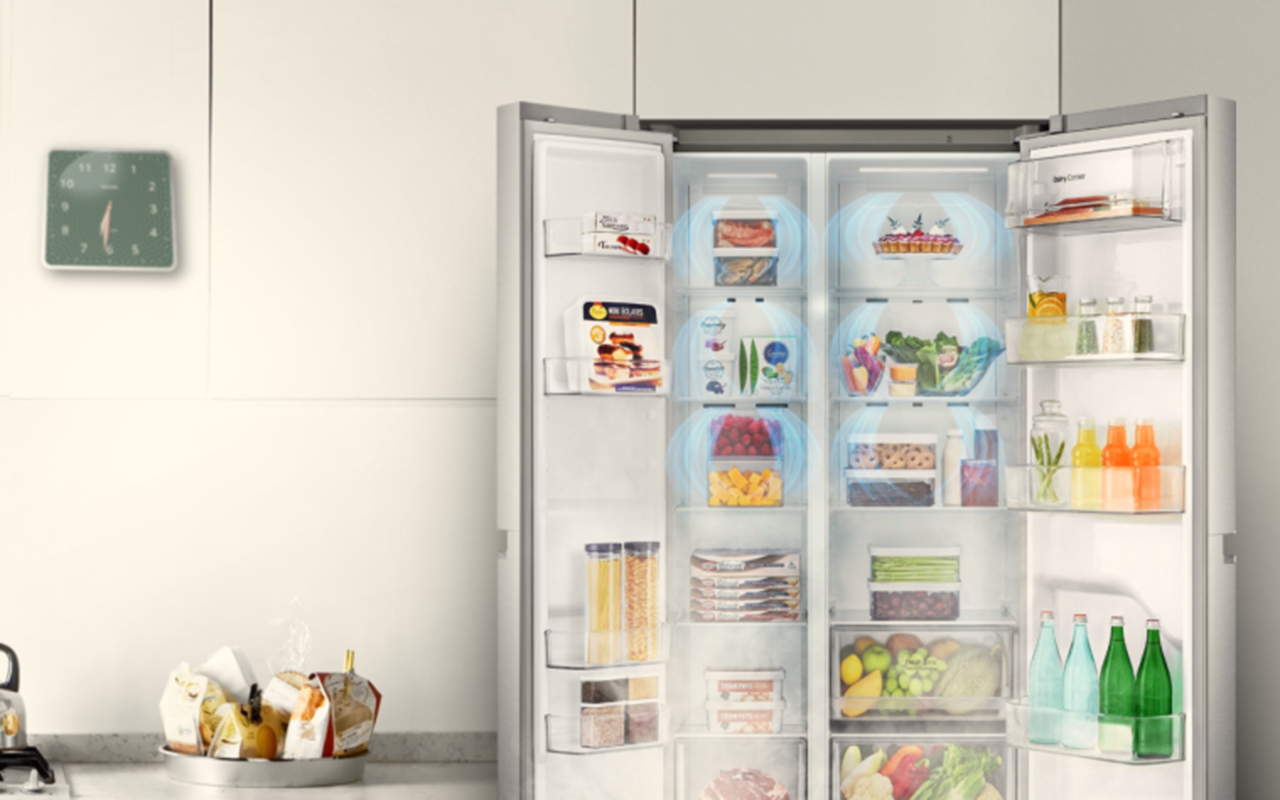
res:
h=6 m=31
